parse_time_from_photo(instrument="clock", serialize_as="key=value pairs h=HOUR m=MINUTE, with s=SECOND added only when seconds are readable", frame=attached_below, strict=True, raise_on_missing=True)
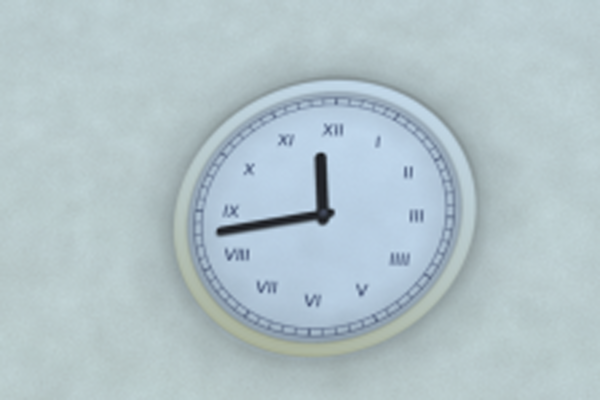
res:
h=11 m=43
